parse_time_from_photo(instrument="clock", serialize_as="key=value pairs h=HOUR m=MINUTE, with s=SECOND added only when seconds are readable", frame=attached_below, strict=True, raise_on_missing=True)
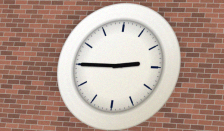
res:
h=2 m=45
